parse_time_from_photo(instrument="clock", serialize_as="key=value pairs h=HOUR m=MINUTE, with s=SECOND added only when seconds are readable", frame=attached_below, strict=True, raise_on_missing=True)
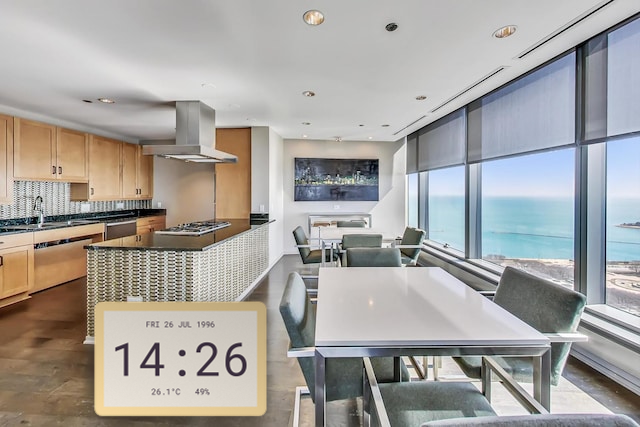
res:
h=14 m=26
